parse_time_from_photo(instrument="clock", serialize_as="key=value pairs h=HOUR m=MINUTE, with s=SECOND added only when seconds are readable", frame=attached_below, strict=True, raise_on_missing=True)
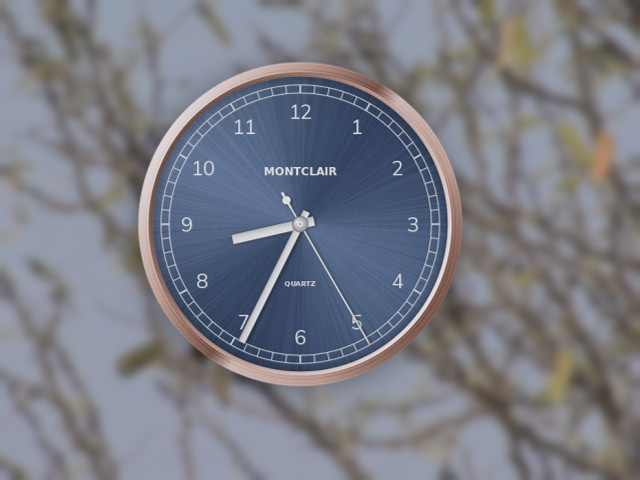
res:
h=8 m=34 s=25
